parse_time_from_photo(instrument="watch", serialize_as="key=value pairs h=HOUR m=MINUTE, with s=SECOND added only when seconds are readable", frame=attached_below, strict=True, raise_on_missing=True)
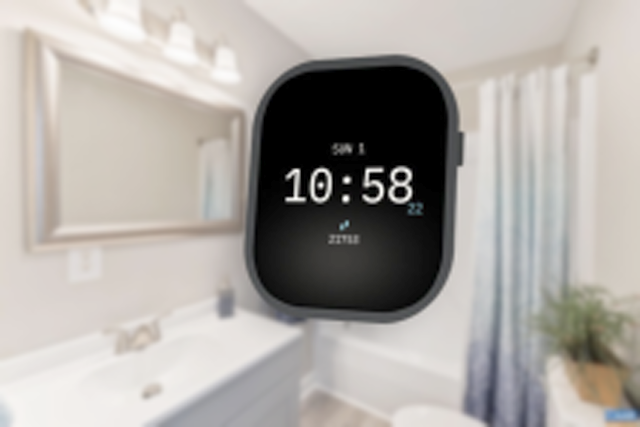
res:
h=10 m=58
